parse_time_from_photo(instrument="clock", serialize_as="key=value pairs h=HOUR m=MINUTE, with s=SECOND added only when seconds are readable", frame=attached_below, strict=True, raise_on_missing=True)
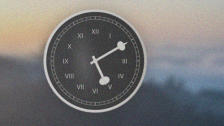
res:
h=5 m=10
